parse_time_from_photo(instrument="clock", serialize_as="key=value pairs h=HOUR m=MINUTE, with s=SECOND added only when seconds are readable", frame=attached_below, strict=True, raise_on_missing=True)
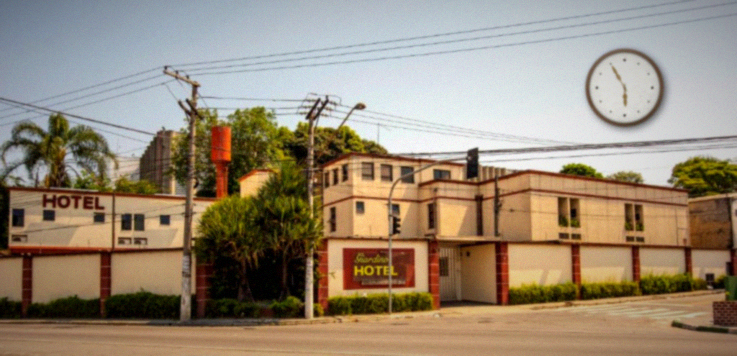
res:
h=5 m=55
